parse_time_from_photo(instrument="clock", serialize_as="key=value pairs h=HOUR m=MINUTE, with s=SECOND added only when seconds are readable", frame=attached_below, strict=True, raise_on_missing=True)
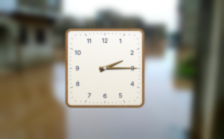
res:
h=2 m=15
